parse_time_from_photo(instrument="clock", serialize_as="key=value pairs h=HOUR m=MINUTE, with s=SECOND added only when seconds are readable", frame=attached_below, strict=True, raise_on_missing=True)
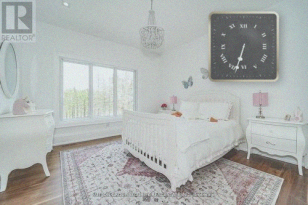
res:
h=6 m=33
